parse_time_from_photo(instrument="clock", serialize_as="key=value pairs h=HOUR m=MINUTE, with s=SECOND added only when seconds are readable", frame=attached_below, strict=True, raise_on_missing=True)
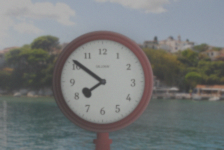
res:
h=7 m=51
